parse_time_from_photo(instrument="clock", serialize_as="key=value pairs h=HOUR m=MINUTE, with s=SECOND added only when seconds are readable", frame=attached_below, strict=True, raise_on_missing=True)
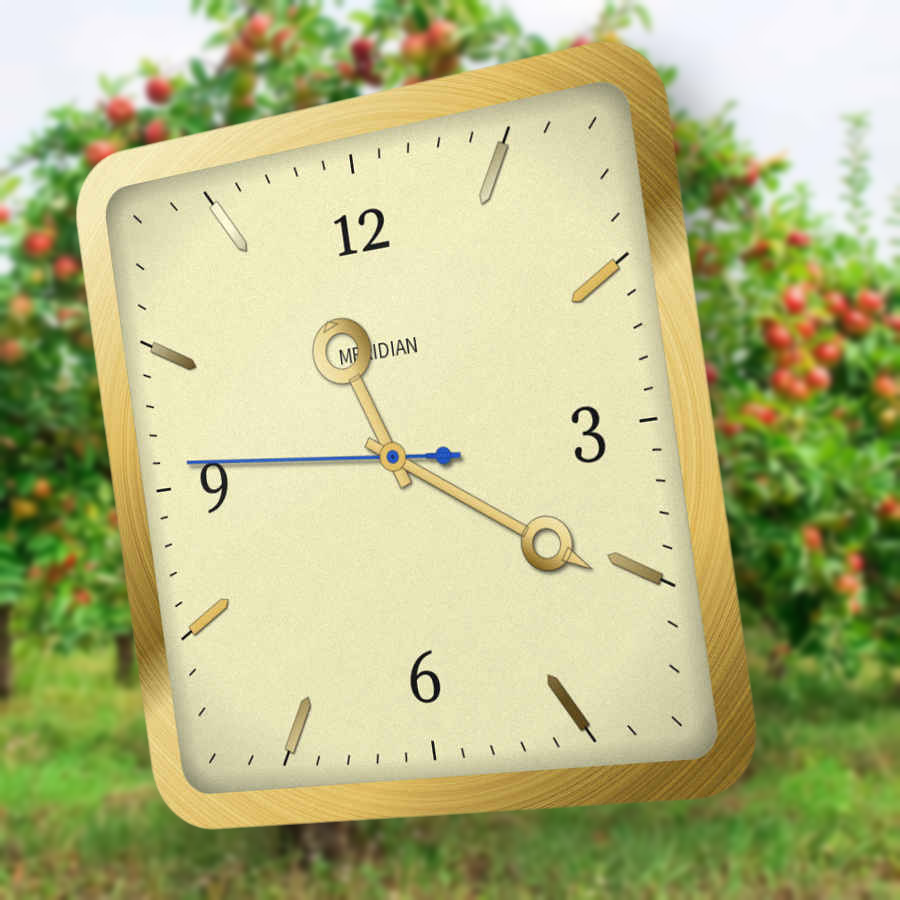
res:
h=11 m=20 s=46
